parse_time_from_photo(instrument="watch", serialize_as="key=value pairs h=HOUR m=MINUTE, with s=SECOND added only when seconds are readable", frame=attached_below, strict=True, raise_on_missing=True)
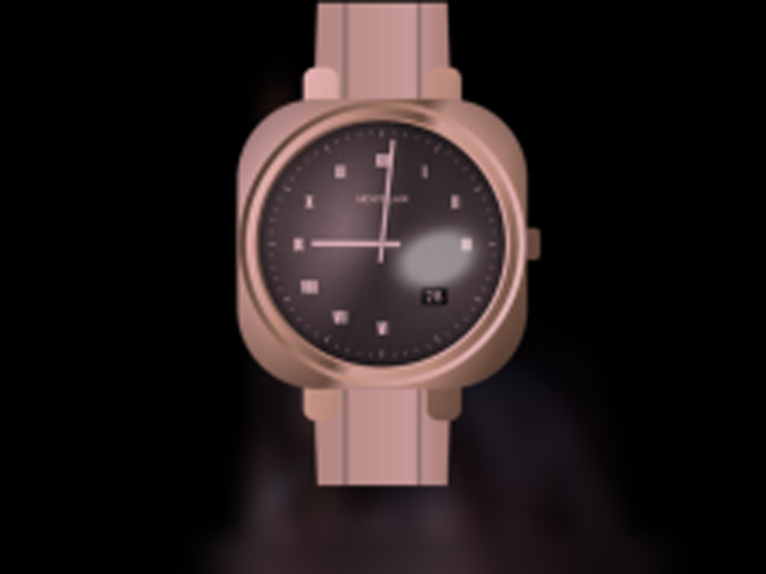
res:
h=9 m=1
